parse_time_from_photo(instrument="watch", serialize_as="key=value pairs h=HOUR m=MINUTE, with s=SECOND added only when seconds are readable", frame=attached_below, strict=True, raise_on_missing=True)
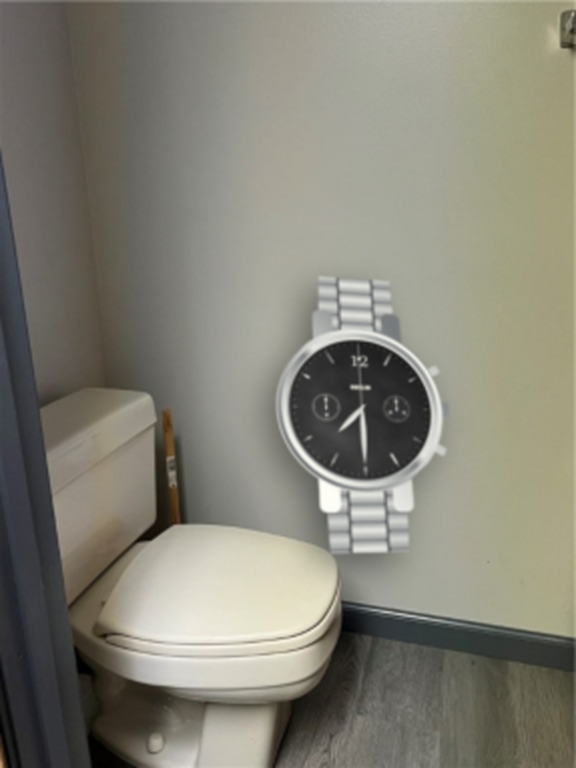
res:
h=7 m=30
